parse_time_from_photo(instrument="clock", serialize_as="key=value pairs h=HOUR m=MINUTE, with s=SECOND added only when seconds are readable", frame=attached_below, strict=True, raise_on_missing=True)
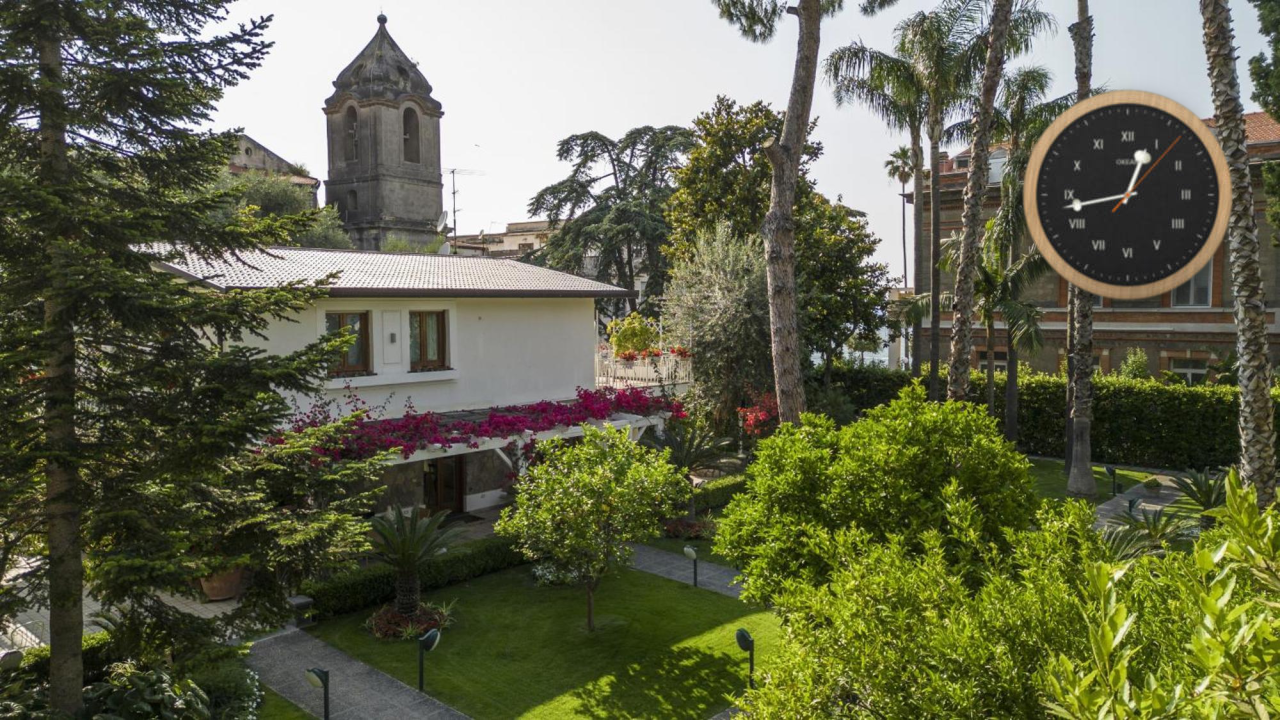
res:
h=12 m=43 s=7
